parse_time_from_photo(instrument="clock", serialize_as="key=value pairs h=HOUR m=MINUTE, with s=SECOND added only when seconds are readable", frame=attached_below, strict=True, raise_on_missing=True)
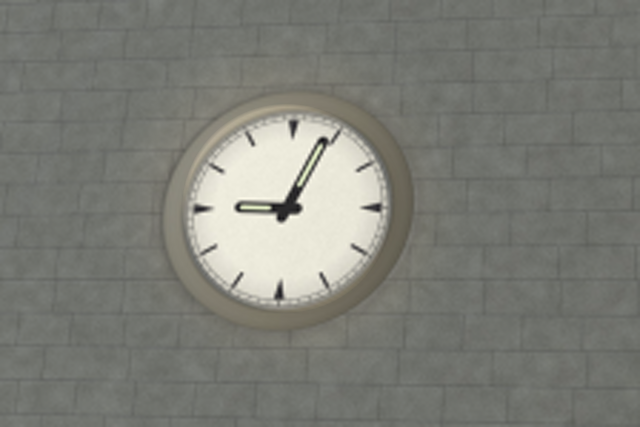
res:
h=9 m=4
